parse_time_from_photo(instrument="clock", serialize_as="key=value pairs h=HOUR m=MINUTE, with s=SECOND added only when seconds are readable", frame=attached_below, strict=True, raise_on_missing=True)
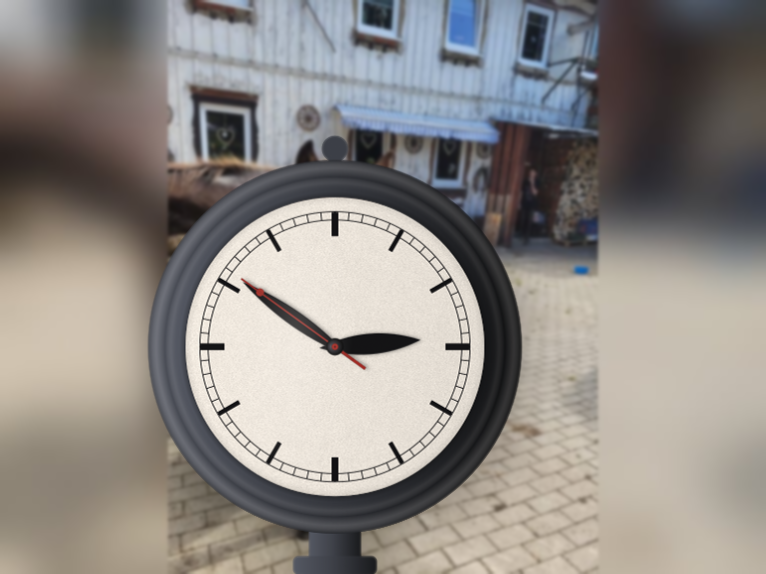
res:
h=2 m=50 s=51
